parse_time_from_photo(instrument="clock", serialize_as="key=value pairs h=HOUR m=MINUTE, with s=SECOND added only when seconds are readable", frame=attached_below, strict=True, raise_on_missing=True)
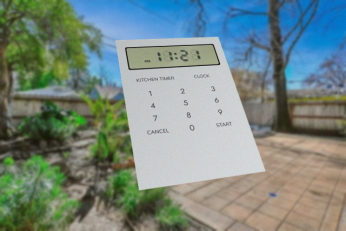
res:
h=11 m=21
